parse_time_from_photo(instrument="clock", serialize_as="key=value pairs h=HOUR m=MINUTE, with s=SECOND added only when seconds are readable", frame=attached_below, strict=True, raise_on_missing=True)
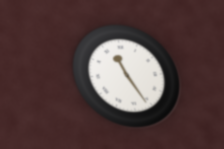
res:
h=11 m=26
